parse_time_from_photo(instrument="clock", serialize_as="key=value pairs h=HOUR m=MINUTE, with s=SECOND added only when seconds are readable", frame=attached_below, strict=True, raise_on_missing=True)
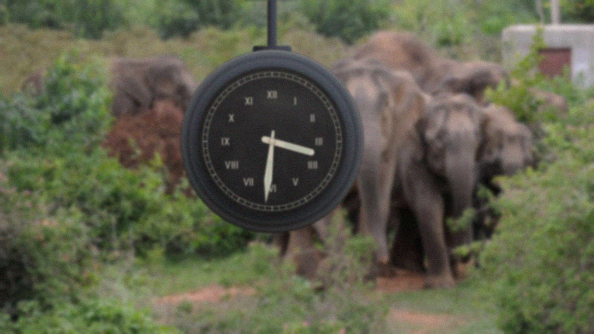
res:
h=3 m=31
